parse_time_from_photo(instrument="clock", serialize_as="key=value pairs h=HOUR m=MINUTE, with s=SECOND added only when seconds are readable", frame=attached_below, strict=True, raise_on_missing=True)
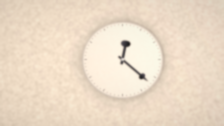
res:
h=12 m=22
